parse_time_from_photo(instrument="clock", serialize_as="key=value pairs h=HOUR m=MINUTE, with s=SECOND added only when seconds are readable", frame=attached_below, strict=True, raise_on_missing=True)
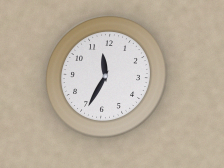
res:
h=11 m=34
